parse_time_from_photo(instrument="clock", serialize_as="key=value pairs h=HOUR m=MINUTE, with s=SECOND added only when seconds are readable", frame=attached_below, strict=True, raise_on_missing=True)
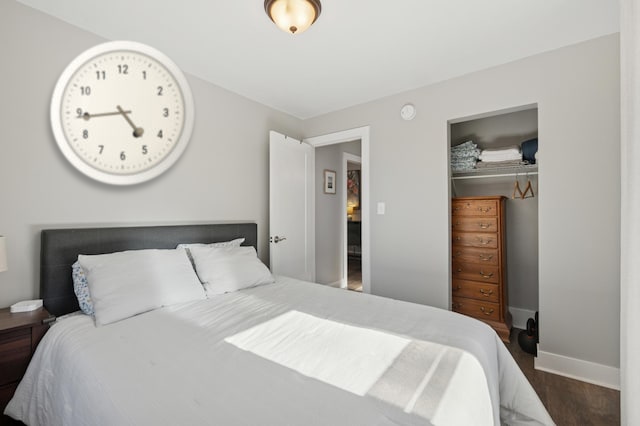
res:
h=4 m=44
